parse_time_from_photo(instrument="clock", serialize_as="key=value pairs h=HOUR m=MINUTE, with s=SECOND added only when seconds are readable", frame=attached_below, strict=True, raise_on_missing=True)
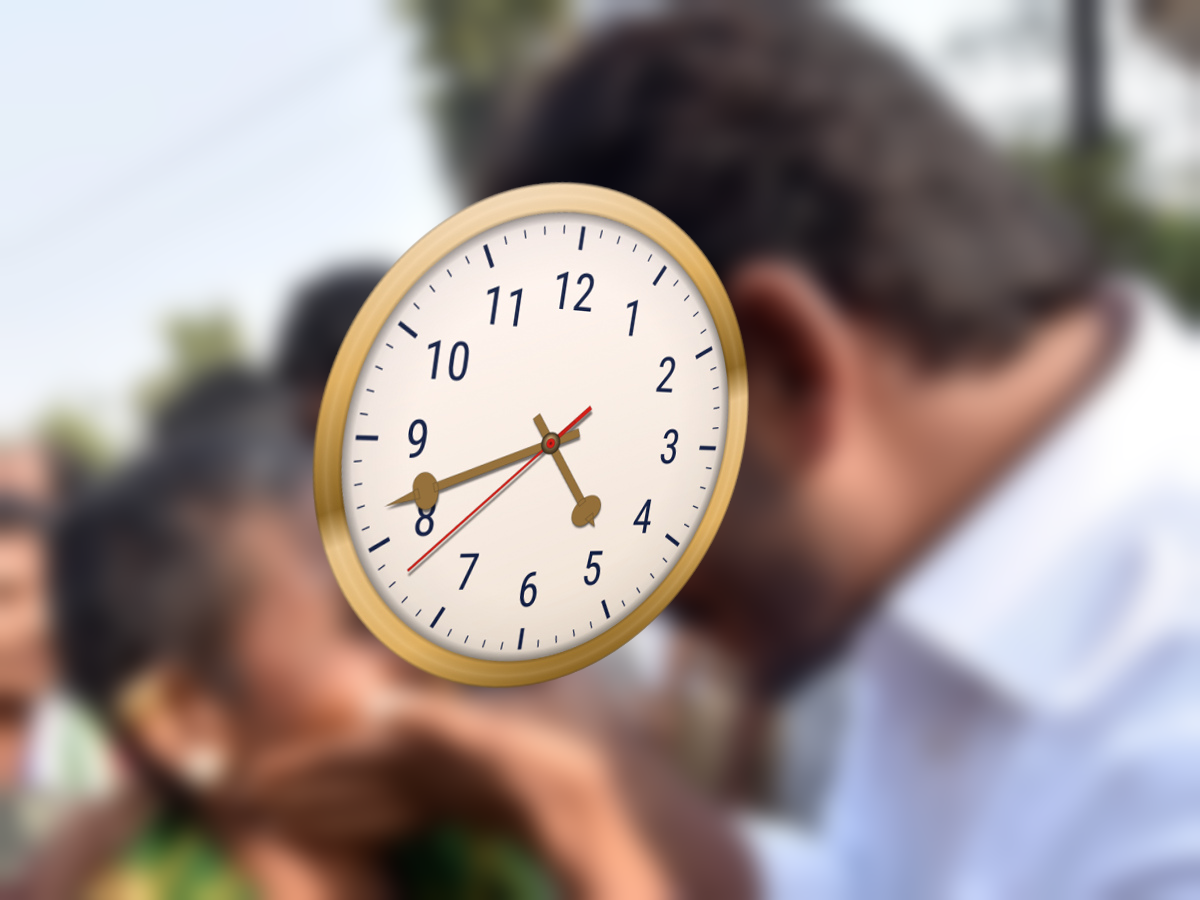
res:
h=4 m=41 s=38
